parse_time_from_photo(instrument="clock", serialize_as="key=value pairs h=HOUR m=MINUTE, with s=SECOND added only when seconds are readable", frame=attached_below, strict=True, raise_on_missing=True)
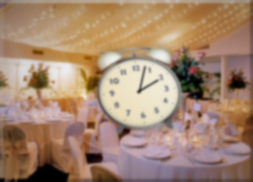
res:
h=2 m=3
